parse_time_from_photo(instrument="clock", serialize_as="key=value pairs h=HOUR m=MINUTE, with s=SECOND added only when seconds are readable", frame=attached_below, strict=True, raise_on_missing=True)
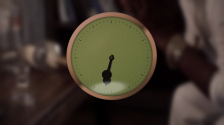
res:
h=6 m=32
